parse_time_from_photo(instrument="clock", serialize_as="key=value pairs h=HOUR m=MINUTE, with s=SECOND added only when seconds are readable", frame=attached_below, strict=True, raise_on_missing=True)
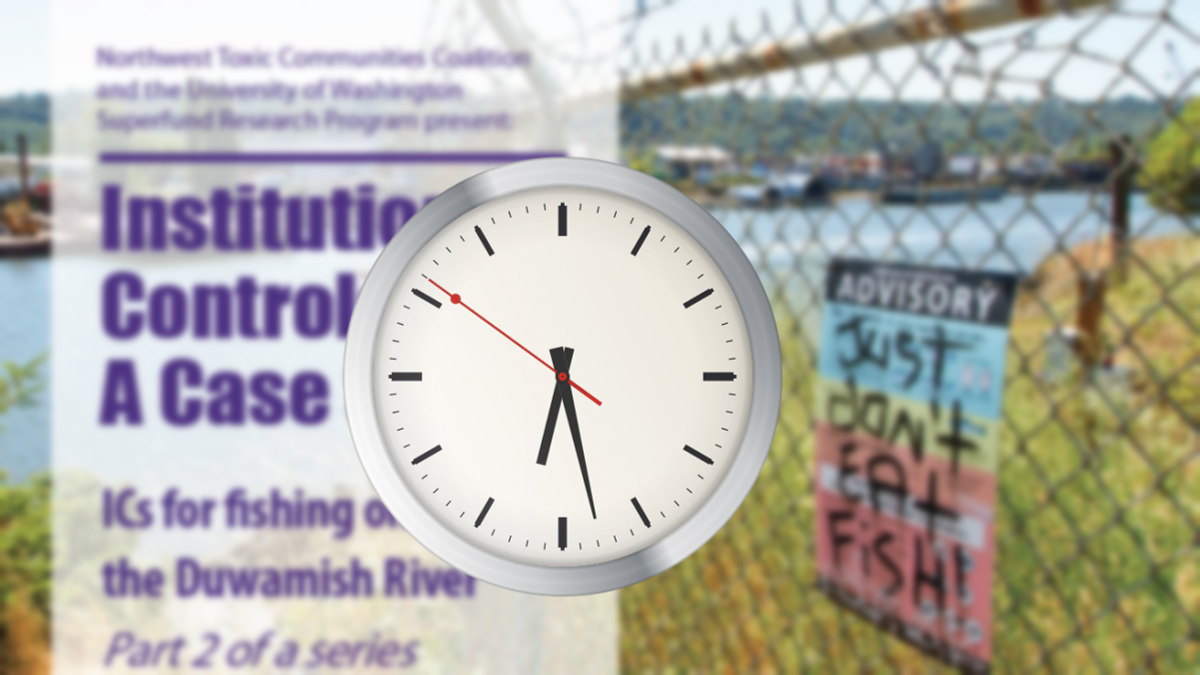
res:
h=6 m=27 s=51
